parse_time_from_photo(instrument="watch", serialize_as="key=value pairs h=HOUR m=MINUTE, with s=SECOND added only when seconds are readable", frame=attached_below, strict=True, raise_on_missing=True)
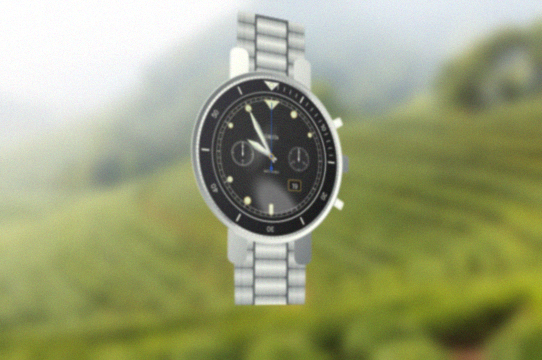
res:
h=9 m=55
